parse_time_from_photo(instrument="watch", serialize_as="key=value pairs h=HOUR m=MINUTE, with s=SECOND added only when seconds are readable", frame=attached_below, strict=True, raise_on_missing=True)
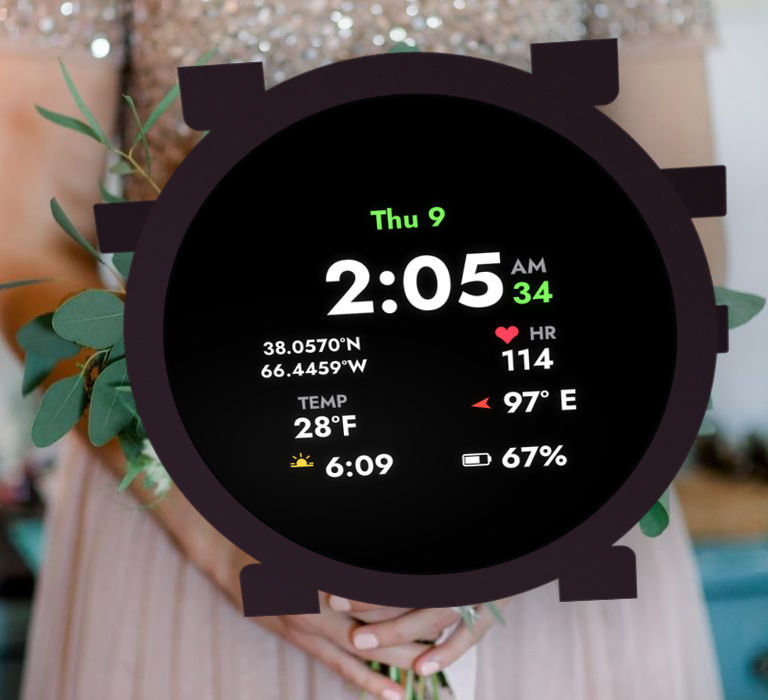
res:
h=2 m=5 s=34
